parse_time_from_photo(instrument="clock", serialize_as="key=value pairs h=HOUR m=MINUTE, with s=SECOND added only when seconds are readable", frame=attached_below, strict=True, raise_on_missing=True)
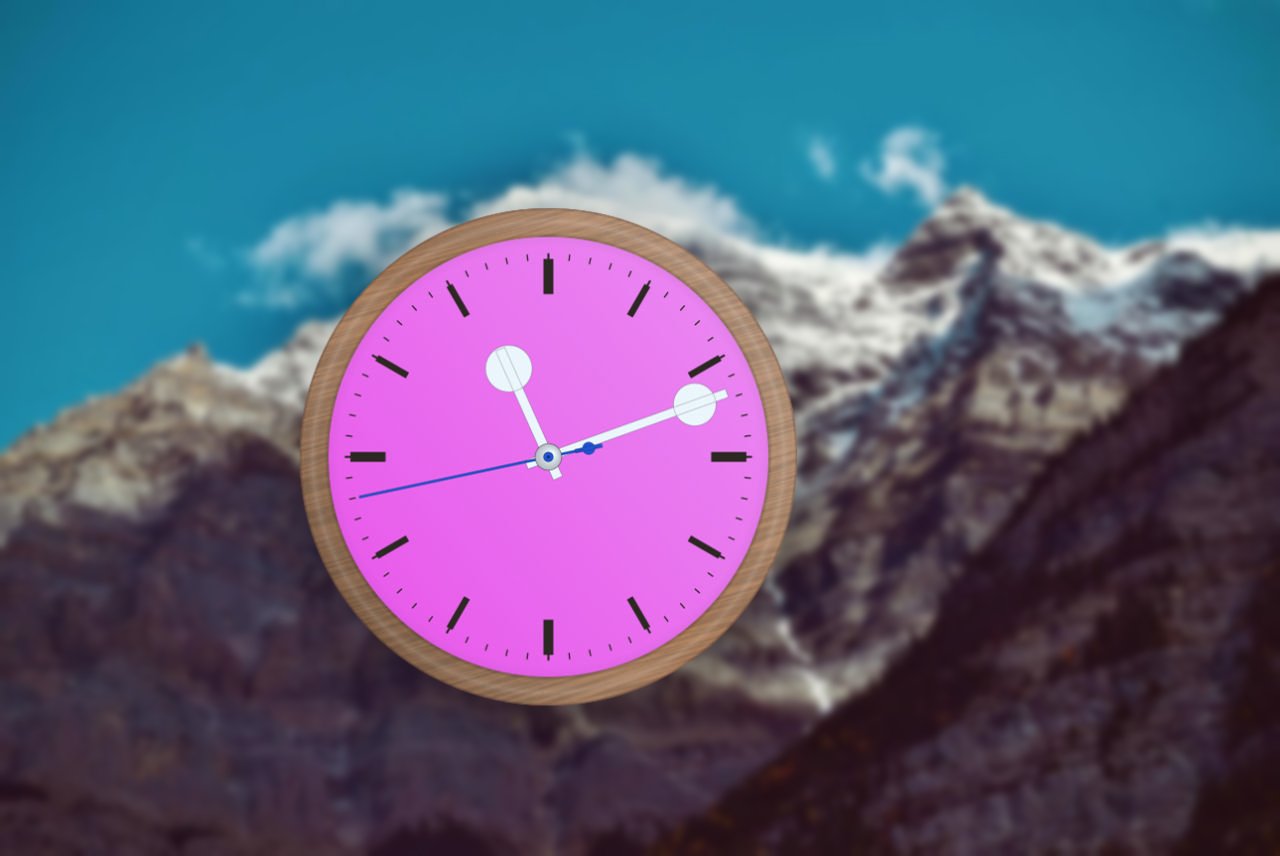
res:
h=11 m=11 s=43
